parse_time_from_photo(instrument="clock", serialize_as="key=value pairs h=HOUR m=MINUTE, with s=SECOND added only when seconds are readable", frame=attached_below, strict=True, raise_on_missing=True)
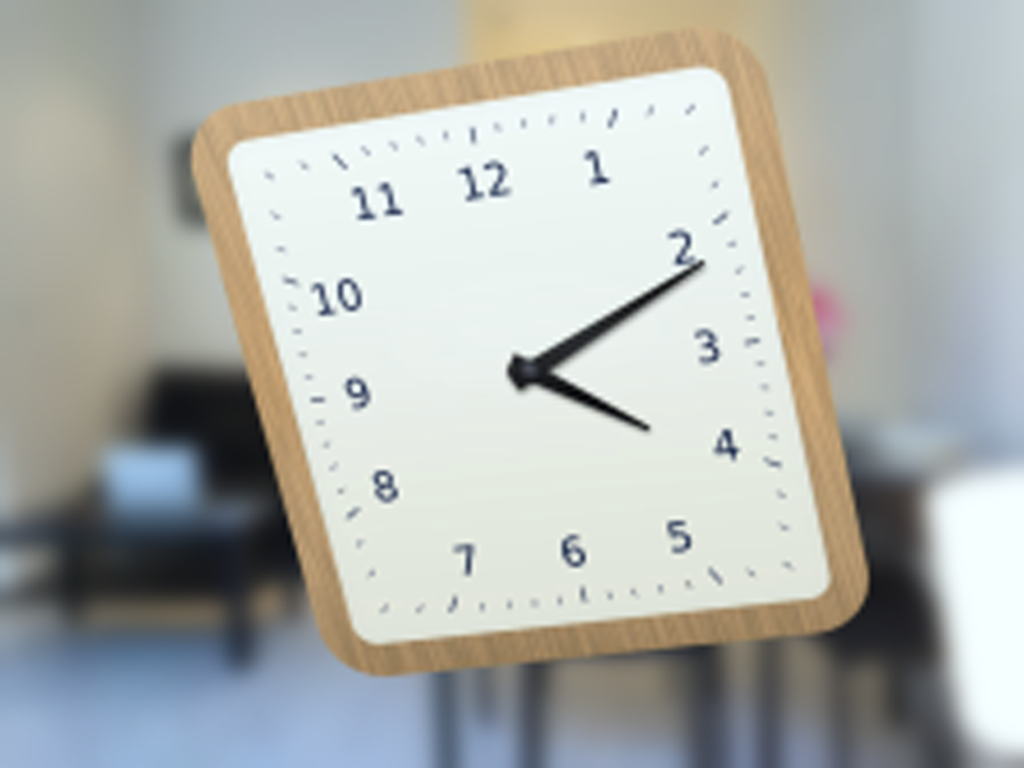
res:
h=4 m=11
